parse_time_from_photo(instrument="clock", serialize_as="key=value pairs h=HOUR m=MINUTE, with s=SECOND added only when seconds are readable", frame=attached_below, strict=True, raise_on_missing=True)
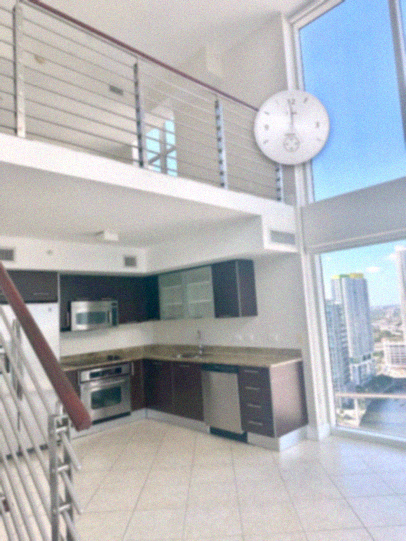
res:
h=4 m=59
